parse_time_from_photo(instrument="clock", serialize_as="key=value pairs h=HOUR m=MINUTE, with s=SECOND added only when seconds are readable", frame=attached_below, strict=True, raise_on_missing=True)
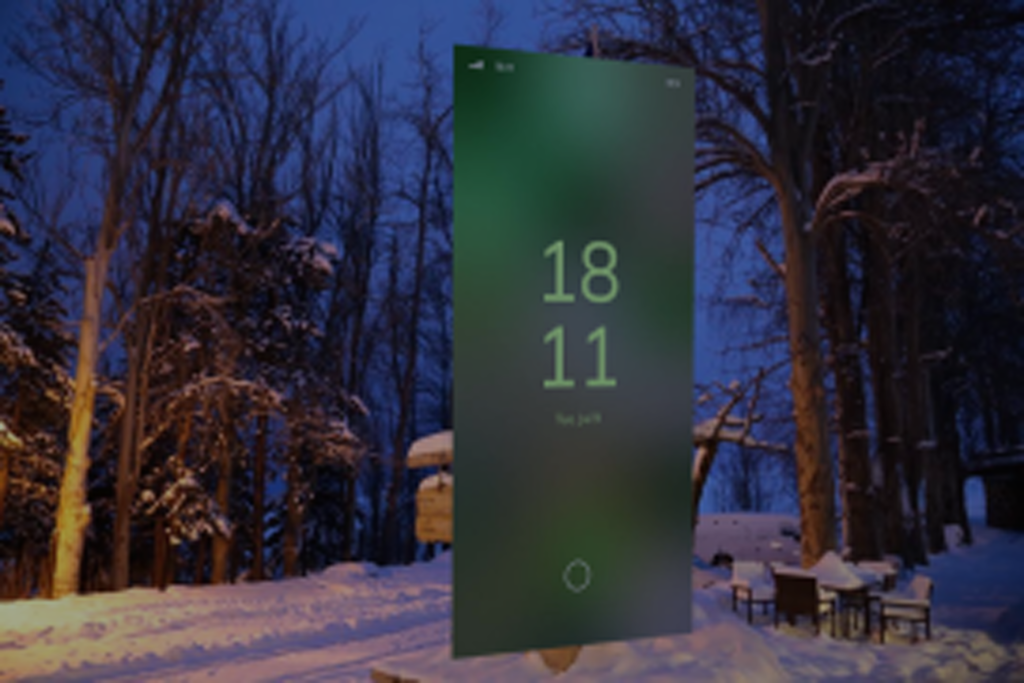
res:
h=18 m=11
